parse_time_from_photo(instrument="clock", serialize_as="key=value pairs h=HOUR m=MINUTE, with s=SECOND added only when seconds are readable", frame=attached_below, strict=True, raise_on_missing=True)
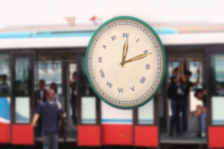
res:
h=12 m=11
